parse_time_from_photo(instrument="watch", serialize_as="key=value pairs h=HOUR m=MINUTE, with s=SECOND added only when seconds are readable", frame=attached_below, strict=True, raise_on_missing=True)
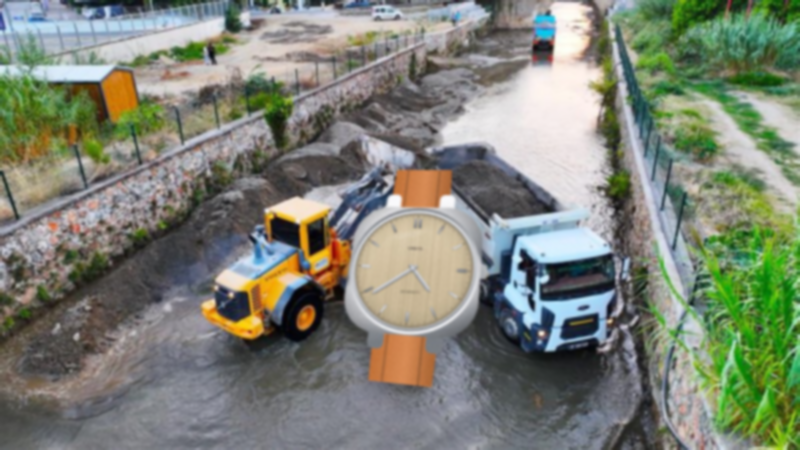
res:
h=4 m=39
